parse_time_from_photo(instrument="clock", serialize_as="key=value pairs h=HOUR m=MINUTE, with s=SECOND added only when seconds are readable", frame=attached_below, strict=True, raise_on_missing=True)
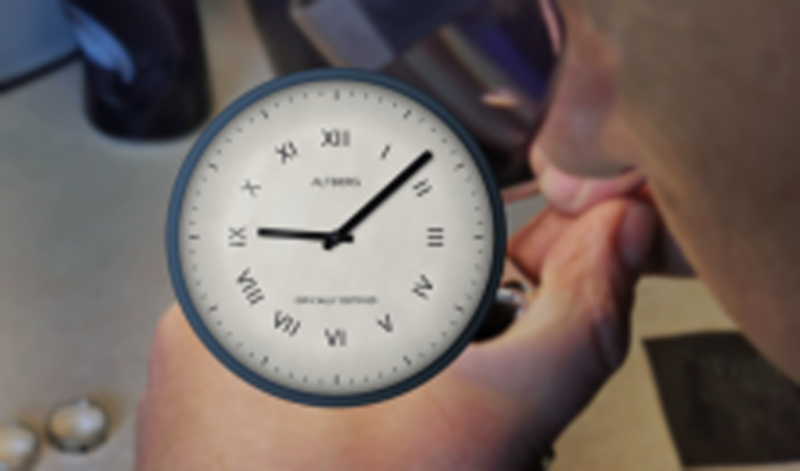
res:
h=9 m=8
